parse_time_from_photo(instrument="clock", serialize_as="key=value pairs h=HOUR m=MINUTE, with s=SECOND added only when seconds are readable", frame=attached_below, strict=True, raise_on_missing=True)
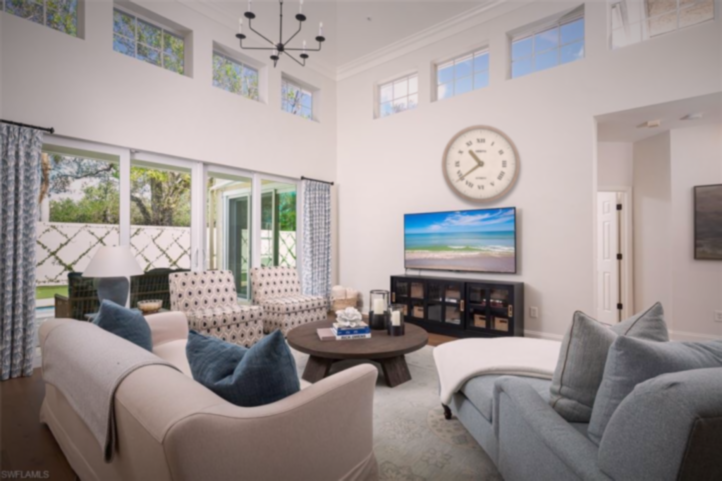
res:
h=10 m=39
